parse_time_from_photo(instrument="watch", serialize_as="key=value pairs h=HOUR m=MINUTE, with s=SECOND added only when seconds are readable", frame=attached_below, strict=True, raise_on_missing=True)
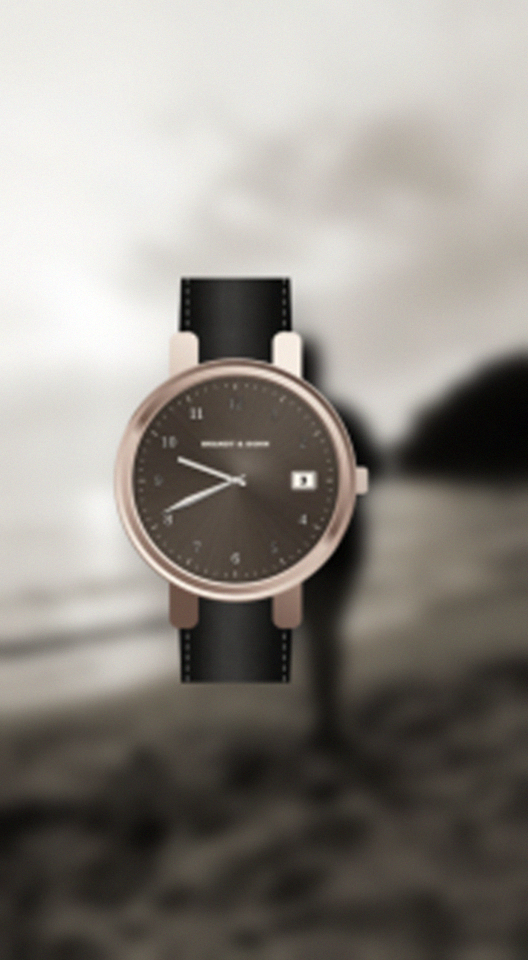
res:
h=9 m=41
